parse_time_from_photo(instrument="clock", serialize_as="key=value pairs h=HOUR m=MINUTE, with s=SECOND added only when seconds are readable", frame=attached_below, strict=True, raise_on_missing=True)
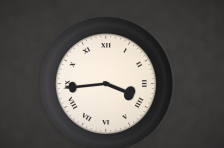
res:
h=3 m=44
